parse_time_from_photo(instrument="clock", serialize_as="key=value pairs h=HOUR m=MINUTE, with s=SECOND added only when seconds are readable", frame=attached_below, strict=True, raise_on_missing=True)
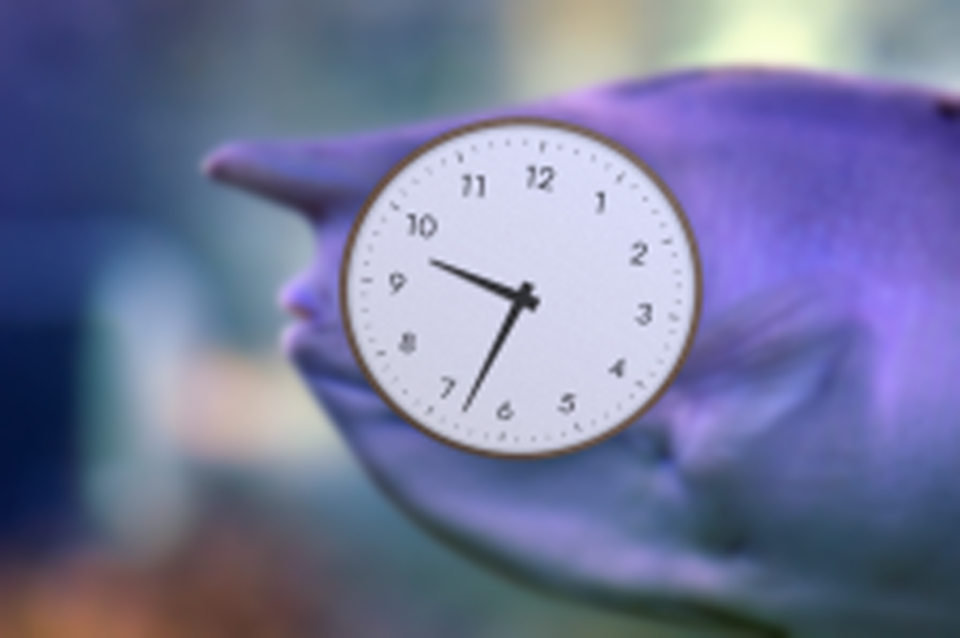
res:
h=9 m=33
